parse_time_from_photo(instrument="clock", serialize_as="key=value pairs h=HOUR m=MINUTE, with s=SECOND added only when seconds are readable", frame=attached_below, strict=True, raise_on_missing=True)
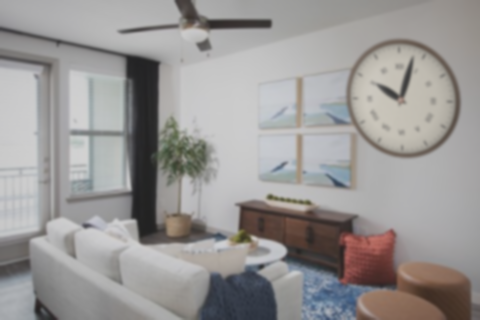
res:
h=10 m=3
